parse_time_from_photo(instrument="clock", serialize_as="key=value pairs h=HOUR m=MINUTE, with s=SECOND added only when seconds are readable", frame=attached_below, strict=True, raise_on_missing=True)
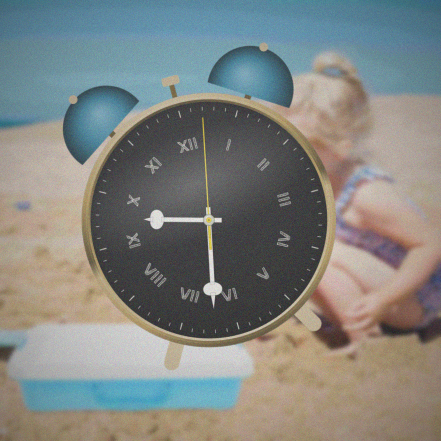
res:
h=9 m=32 s=2
